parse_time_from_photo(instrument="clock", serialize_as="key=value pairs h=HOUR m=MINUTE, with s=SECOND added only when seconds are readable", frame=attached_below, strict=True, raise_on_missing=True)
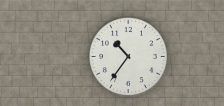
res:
h=10 m=36
